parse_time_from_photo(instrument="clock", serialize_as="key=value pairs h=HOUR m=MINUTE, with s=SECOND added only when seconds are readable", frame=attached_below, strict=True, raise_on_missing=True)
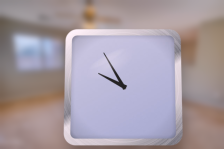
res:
h=9 m=55
